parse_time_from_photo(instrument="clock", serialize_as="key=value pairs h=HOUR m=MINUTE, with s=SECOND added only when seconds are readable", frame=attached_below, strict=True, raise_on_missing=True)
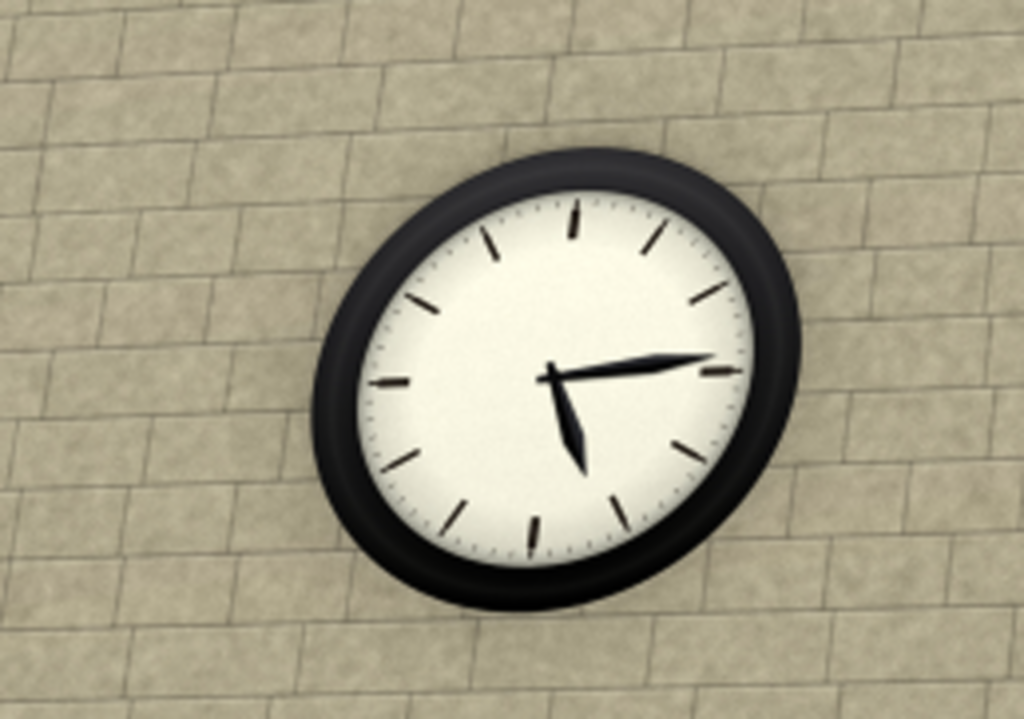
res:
h=5 m=14
